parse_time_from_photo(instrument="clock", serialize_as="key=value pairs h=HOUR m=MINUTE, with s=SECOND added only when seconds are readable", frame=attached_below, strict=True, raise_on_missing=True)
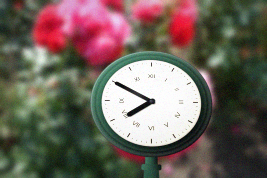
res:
h=7 m=50
